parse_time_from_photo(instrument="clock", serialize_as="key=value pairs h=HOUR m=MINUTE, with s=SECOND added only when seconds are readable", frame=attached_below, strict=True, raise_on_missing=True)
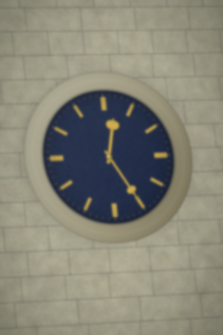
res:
h=12 m=25
